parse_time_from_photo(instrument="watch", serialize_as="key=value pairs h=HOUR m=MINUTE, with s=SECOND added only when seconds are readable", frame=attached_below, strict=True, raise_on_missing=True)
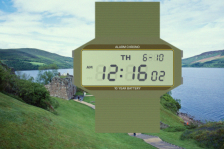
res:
h=12 m=16 s=2
